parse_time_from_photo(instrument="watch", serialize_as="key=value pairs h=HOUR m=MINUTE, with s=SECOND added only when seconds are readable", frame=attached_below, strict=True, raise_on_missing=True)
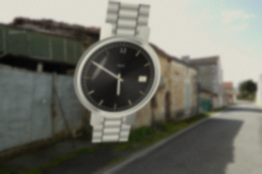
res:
h=5 m=50
